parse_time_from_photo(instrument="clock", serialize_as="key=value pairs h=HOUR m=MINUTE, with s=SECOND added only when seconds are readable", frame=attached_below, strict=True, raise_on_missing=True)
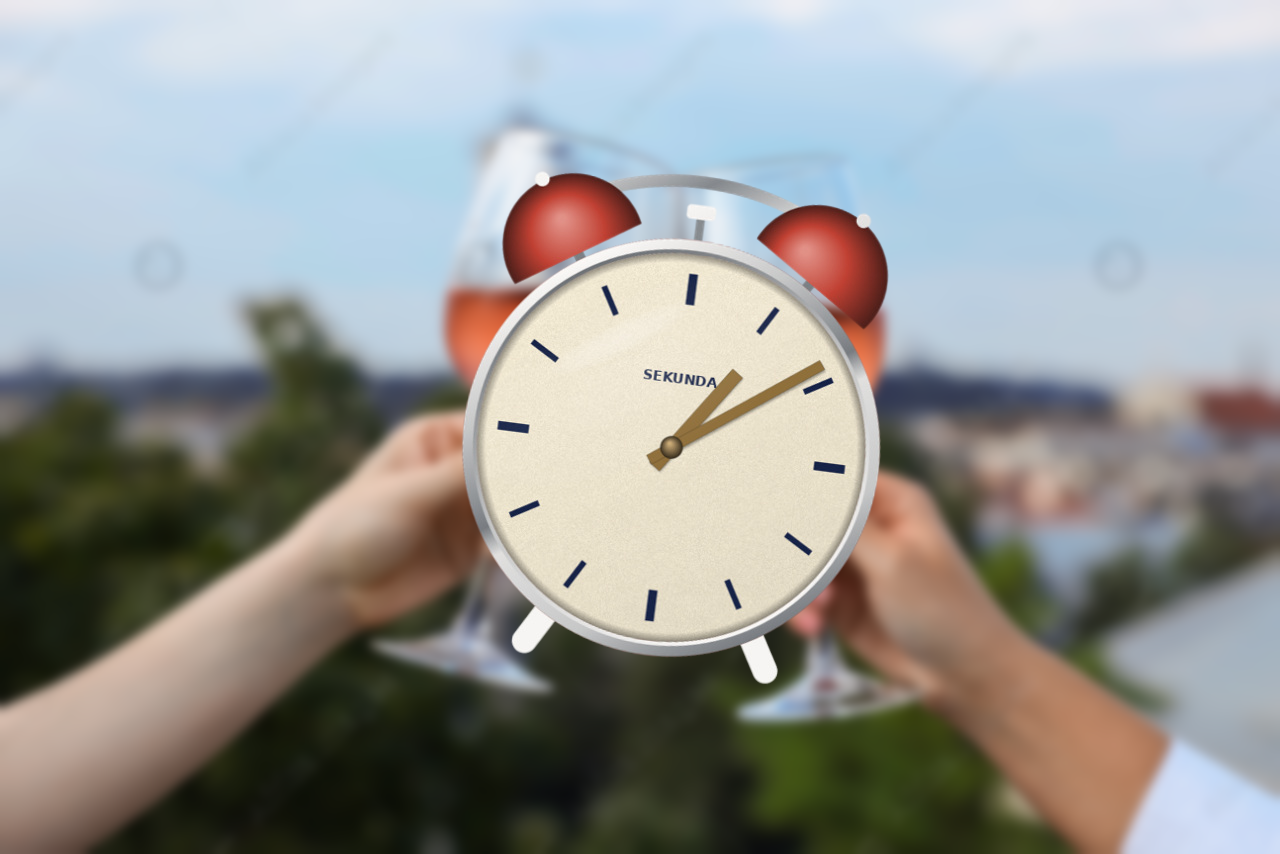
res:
h=1 m=9
